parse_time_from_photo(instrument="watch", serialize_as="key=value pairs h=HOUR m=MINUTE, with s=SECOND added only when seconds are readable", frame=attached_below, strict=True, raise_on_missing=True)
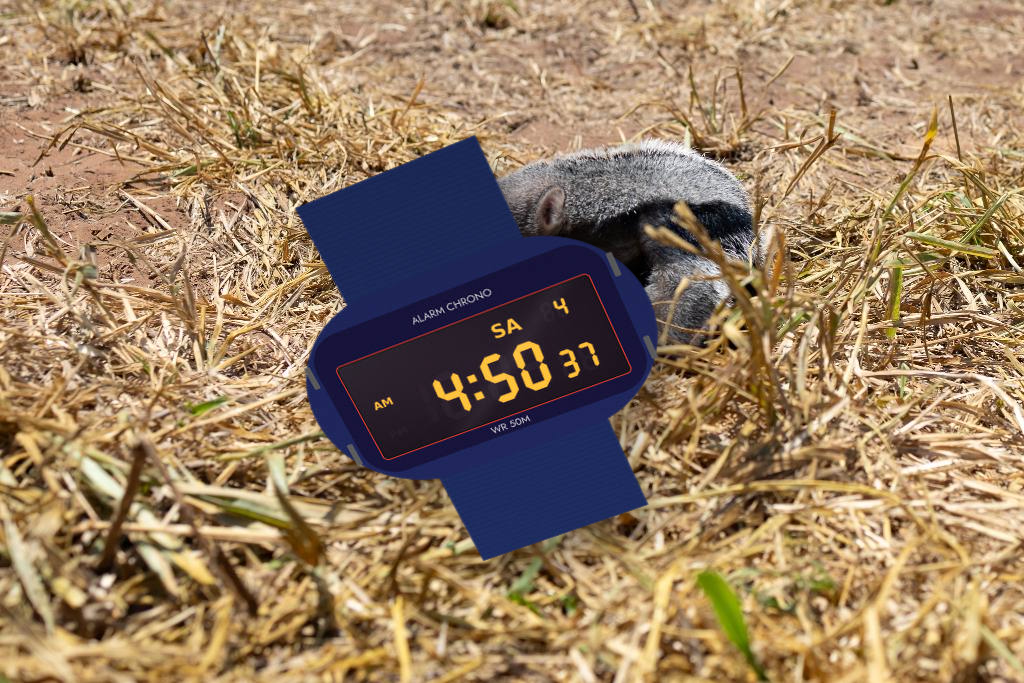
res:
h=4 m=50 s=37
